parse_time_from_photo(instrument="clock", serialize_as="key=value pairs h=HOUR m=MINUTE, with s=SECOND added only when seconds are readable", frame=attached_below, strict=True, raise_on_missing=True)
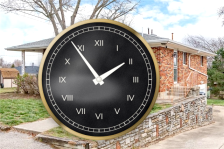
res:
h=1 m=54
